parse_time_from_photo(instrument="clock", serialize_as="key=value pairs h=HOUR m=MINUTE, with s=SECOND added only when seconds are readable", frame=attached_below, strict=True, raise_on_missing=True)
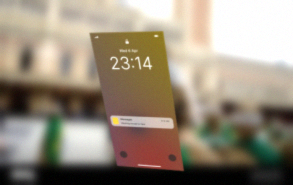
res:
h=23 m=14
